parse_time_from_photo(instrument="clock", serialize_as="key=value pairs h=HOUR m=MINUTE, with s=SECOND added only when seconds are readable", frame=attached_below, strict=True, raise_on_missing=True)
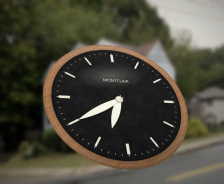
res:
h=6 m=40
